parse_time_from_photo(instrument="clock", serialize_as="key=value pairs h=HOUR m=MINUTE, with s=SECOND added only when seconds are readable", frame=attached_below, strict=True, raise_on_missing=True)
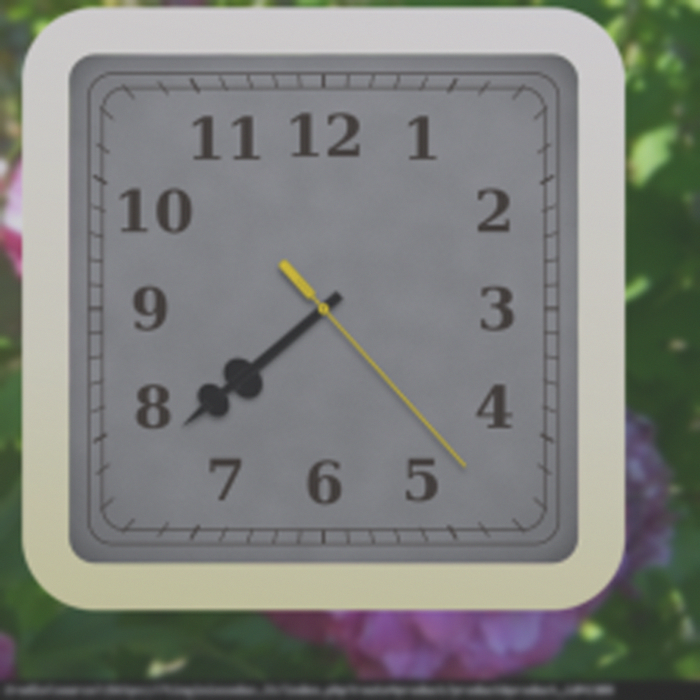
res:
h=7 m=38 s=23
